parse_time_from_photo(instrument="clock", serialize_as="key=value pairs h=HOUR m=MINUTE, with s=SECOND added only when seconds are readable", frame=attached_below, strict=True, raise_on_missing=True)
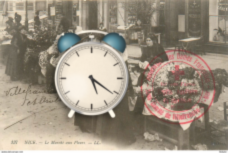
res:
h=5 m=21
